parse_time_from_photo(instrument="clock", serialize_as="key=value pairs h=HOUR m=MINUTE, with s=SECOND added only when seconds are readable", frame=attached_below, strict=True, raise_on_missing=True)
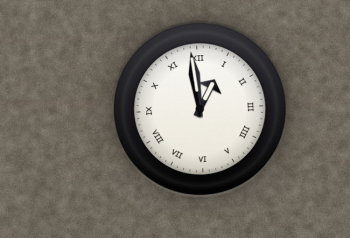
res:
h=12 m=59
